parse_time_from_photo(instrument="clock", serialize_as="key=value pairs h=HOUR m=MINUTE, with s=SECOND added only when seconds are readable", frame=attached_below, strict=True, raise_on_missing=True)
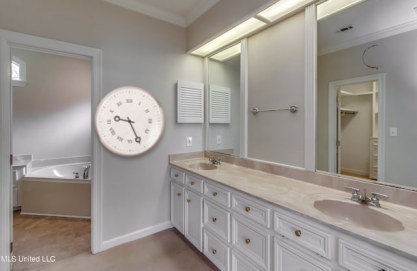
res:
h=9 m=26
